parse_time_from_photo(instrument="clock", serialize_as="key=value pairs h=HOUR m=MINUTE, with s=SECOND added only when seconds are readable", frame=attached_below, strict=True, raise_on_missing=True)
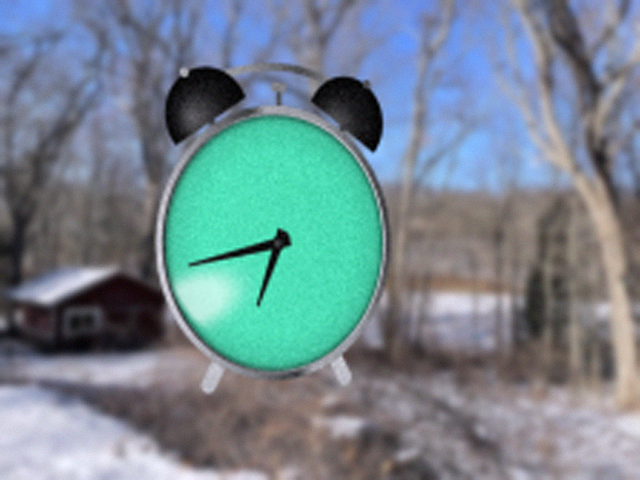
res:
h=6 m=43
